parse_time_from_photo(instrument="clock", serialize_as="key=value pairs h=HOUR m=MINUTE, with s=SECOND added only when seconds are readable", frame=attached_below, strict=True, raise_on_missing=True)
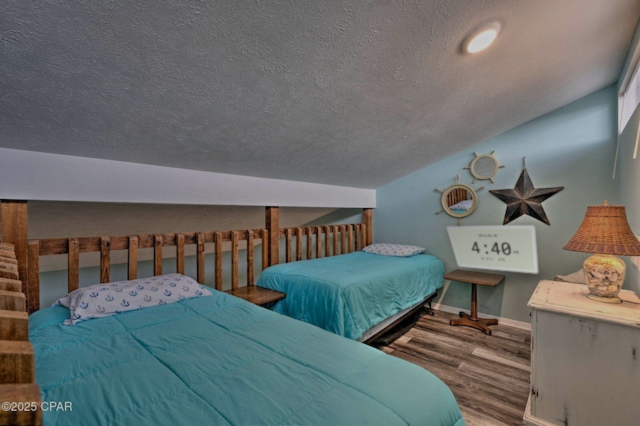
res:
h=4 m=40
